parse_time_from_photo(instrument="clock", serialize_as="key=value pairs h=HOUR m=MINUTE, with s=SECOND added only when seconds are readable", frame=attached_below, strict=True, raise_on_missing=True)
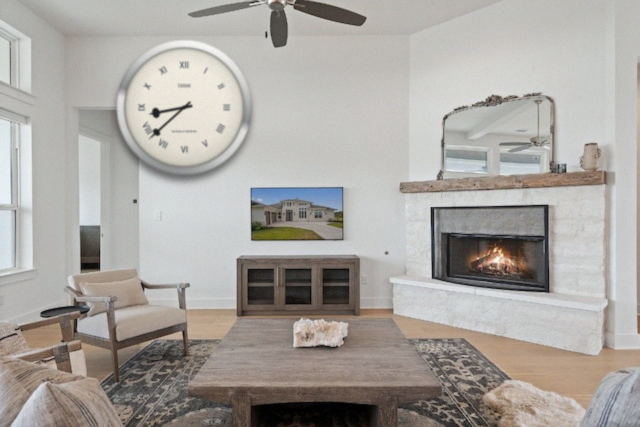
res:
h=8 m=38
